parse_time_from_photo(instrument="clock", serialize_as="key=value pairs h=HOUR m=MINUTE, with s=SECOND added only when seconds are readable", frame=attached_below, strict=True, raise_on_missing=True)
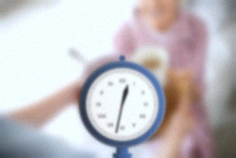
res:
h=12 m=32
